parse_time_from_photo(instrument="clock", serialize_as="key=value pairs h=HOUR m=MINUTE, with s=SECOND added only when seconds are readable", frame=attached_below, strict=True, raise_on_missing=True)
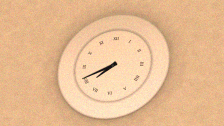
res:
h=7 m=41
